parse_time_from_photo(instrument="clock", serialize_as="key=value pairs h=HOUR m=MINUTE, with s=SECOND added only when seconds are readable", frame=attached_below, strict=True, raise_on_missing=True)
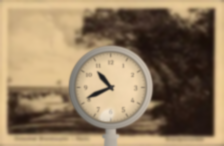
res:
h=10 m=41
